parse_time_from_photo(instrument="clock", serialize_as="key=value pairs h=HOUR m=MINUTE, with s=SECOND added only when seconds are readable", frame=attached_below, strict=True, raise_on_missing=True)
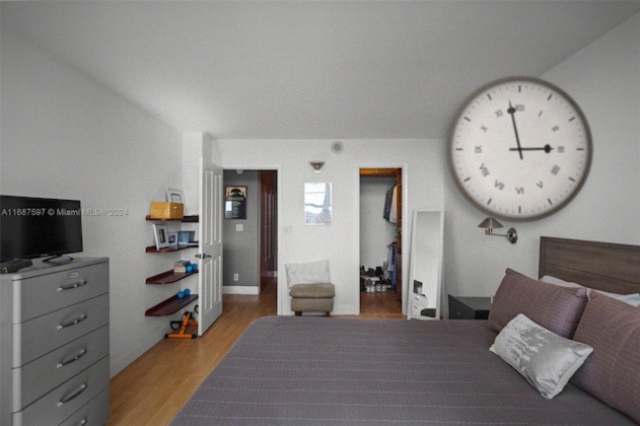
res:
h=2 m=58
